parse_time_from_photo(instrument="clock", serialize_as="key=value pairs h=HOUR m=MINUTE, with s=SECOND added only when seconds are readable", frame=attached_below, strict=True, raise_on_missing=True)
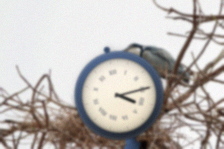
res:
h=4 m=15
